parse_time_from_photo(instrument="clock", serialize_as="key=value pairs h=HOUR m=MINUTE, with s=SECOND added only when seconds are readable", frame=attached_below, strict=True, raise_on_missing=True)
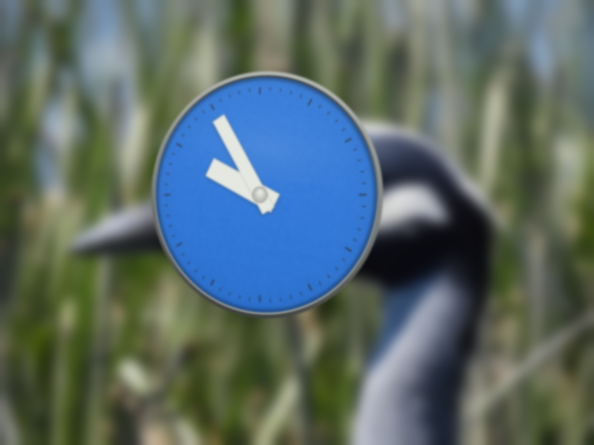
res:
h=9 m=55
